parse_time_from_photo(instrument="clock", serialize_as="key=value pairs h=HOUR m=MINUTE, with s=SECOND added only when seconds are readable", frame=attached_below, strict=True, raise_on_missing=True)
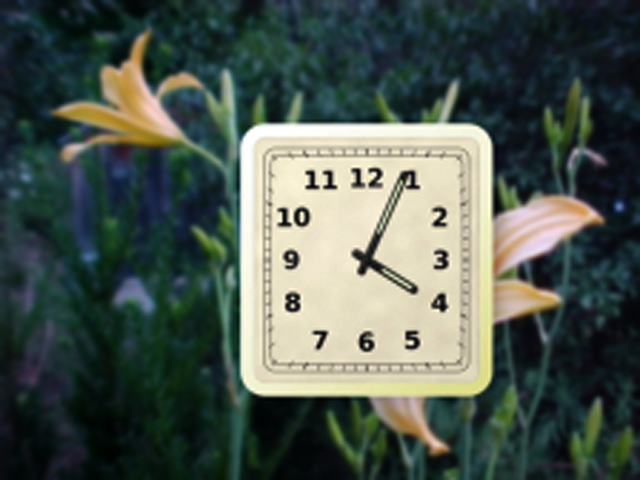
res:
h=4 m=4
